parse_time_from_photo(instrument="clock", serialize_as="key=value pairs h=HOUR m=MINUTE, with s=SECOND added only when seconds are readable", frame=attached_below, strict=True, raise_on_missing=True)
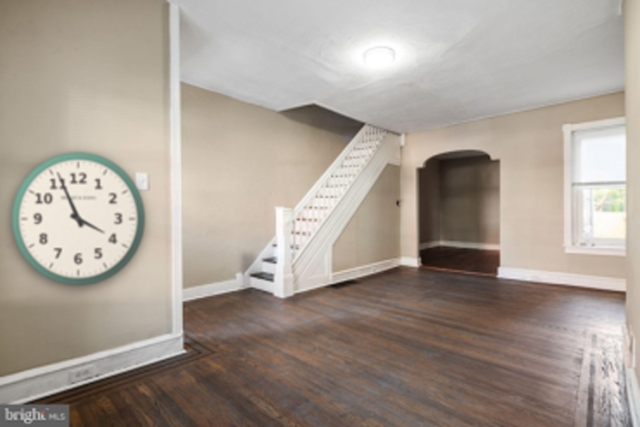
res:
h=3 m=56
